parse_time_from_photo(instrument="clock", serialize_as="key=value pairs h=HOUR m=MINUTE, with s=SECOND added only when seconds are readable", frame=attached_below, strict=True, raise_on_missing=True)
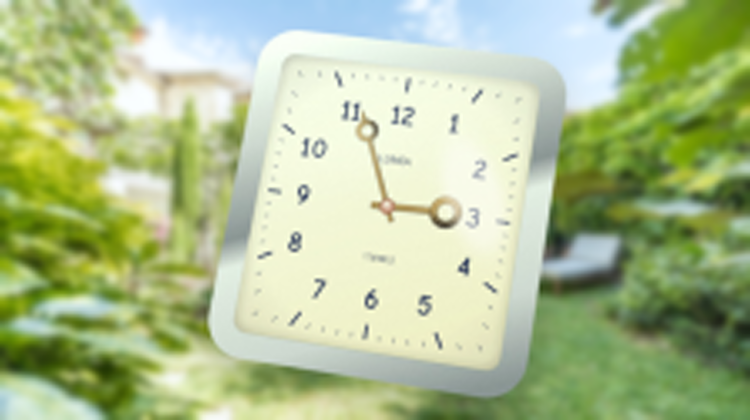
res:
h=2 m=56
